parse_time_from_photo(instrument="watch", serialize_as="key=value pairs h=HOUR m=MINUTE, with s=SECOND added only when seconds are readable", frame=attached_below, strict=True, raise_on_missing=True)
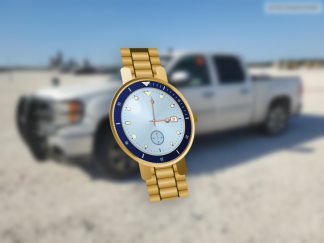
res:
h=3 m=1
